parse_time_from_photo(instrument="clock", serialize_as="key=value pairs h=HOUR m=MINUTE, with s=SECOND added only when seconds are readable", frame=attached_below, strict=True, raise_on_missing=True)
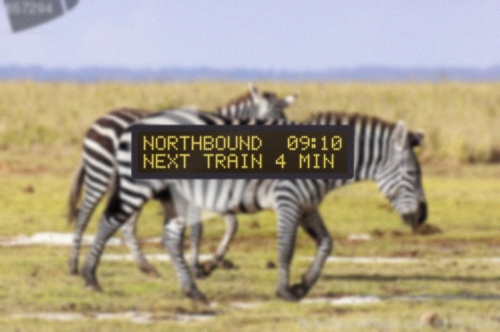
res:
h=9 m=10
